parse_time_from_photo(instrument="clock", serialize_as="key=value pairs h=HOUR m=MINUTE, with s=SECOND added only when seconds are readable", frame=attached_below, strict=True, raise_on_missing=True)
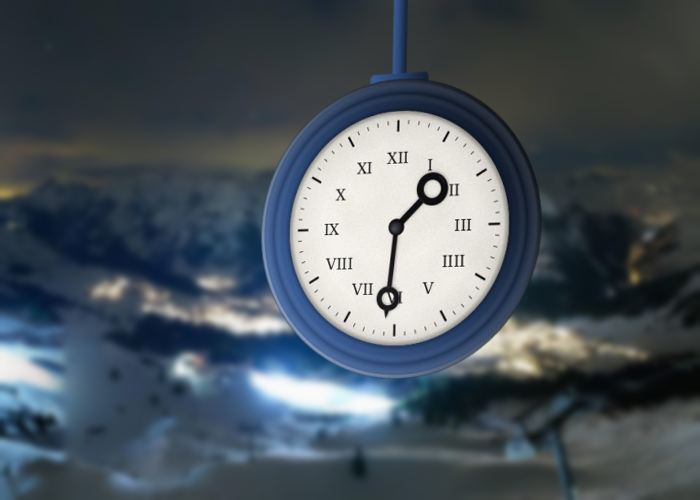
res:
h=1 m=31
